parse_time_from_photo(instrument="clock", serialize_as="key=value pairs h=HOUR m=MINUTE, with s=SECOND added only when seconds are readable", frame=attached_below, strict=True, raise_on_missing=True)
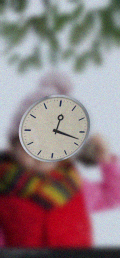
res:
h=12 m=18
